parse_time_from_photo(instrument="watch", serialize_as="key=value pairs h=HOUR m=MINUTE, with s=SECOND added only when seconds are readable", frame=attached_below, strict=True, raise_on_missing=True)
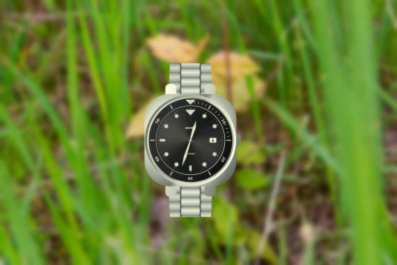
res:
h=12 m=33
